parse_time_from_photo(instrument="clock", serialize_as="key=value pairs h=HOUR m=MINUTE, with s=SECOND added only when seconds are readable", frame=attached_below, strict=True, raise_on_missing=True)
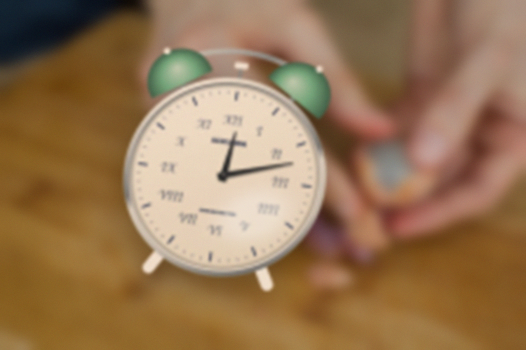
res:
h=12 m=12
